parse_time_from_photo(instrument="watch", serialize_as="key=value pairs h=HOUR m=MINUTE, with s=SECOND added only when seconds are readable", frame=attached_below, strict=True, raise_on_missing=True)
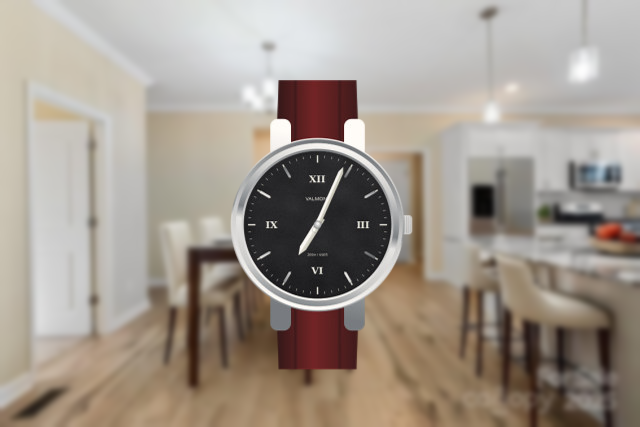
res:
h=7 m=4
